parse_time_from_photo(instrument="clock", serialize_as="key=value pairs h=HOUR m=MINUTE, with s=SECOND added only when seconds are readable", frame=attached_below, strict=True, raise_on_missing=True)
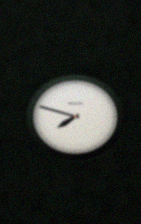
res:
h=7 m=48
